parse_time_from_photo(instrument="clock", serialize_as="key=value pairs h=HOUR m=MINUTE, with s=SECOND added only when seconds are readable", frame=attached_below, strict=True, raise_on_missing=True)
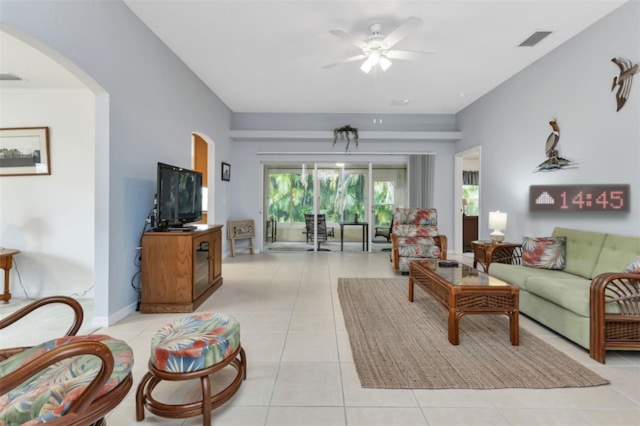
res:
h=14 m=45
